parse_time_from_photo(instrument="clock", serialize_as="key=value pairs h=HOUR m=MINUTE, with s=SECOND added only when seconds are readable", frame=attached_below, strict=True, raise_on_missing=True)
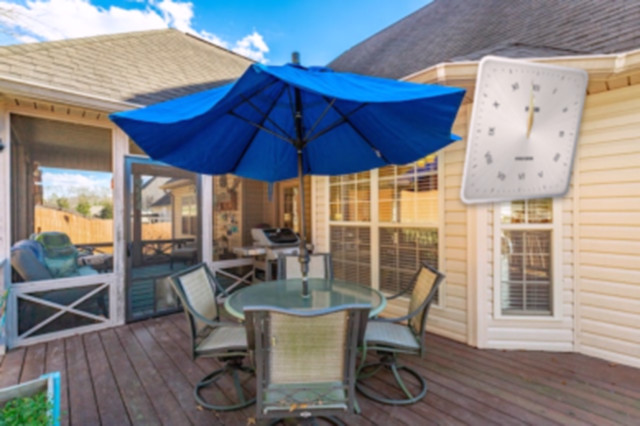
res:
h=11 m=59
